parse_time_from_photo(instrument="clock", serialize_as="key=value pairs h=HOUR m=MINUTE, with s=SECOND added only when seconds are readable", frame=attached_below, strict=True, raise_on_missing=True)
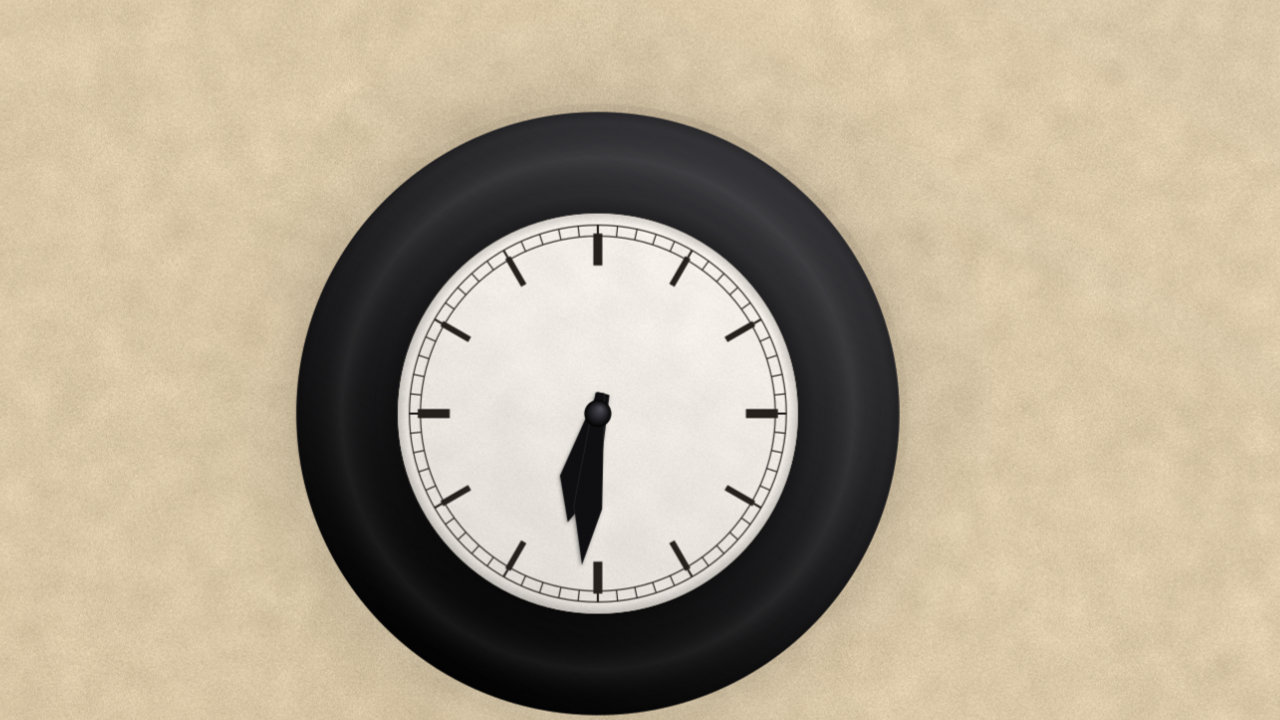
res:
h=6 m=31
